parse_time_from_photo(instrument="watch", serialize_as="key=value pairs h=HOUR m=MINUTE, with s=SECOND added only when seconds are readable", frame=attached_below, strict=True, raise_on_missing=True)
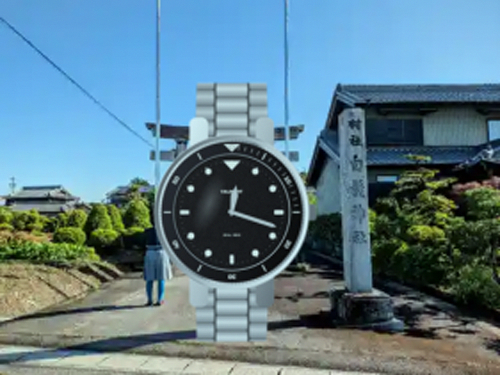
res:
h=12 m=18
